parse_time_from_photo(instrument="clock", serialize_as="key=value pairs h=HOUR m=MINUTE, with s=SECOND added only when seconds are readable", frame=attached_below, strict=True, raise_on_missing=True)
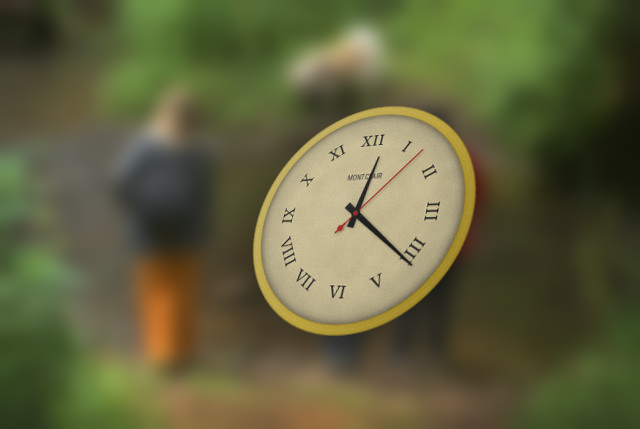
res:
h=12 m=21 s=7
